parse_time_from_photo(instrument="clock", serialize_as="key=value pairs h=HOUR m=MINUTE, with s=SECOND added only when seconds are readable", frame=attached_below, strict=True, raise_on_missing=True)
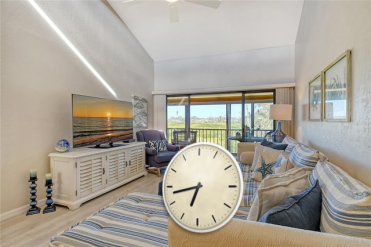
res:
h=6 m=43
